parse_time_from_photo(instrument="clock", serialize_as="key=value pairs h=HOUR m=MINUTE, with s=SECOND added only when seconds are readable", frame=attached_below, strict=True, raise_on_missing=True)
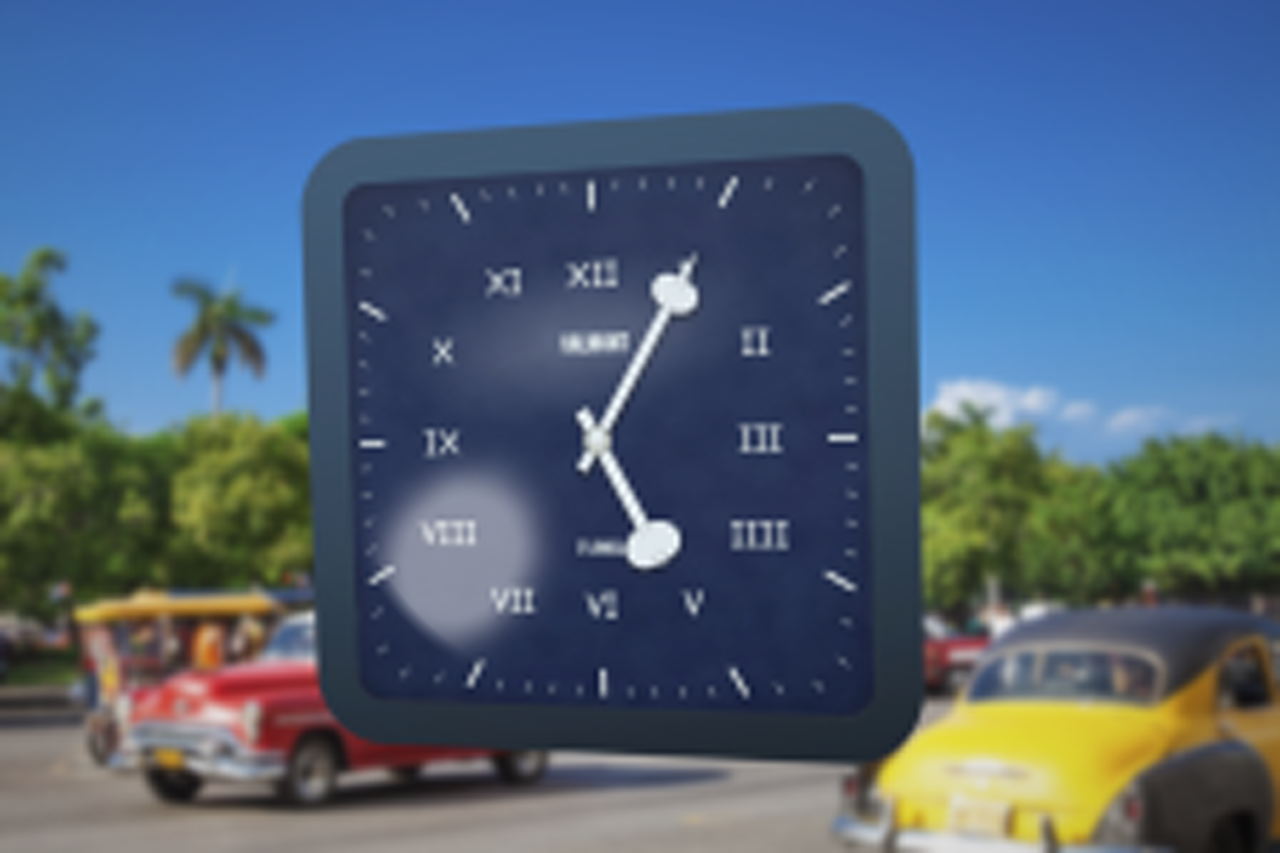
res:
h=5 m=5
